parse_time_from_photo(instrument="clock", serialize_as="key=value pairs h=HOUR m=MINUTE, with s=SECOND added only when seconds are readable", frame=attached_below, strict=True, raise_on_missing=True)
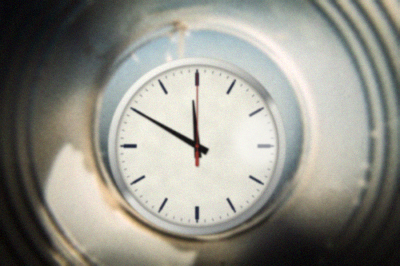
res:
h=11 m=50 s=0
